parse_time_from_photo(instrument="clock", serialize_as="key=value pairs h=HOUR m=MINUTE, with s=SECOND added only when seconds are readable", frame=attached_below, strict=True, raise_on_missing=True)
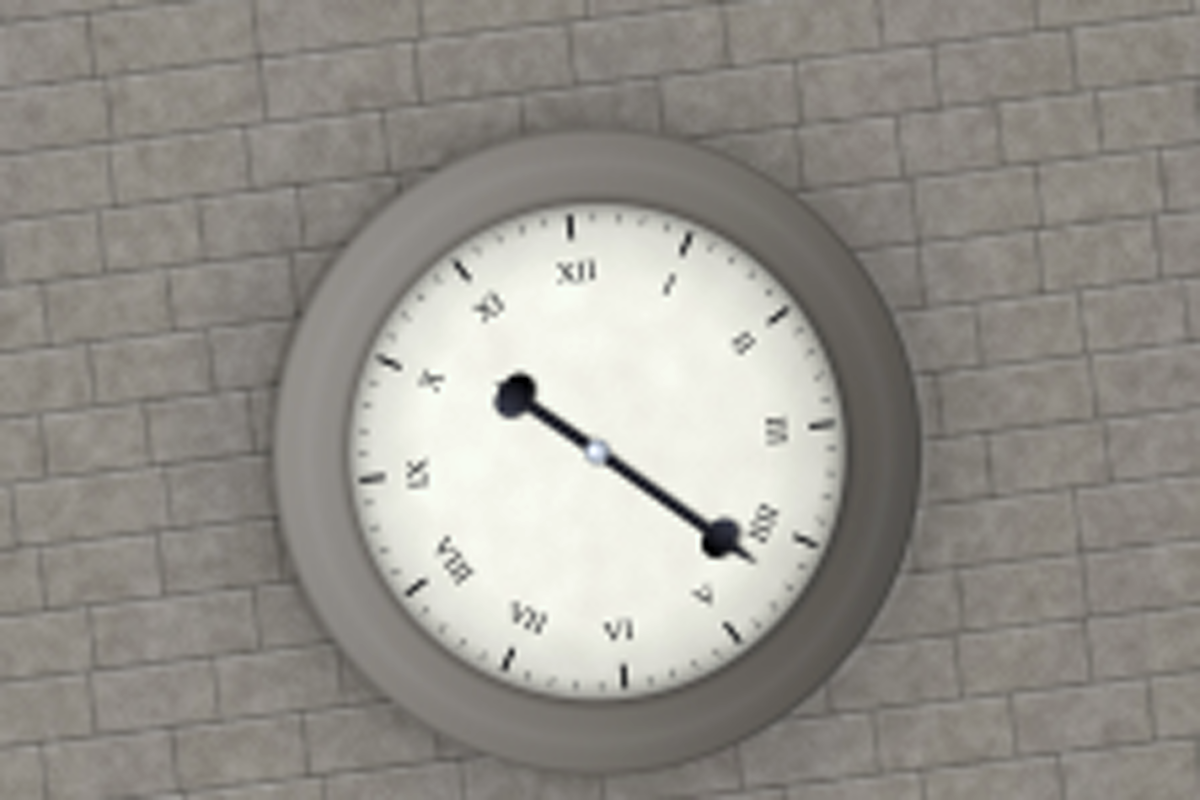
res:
h=10 m=22
